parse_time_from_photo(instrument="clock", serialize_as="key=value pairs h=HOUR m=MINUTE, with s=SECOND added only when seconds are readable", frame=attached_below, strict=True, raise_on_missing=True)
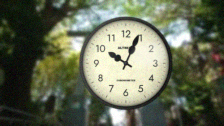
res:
h=10 m=4
